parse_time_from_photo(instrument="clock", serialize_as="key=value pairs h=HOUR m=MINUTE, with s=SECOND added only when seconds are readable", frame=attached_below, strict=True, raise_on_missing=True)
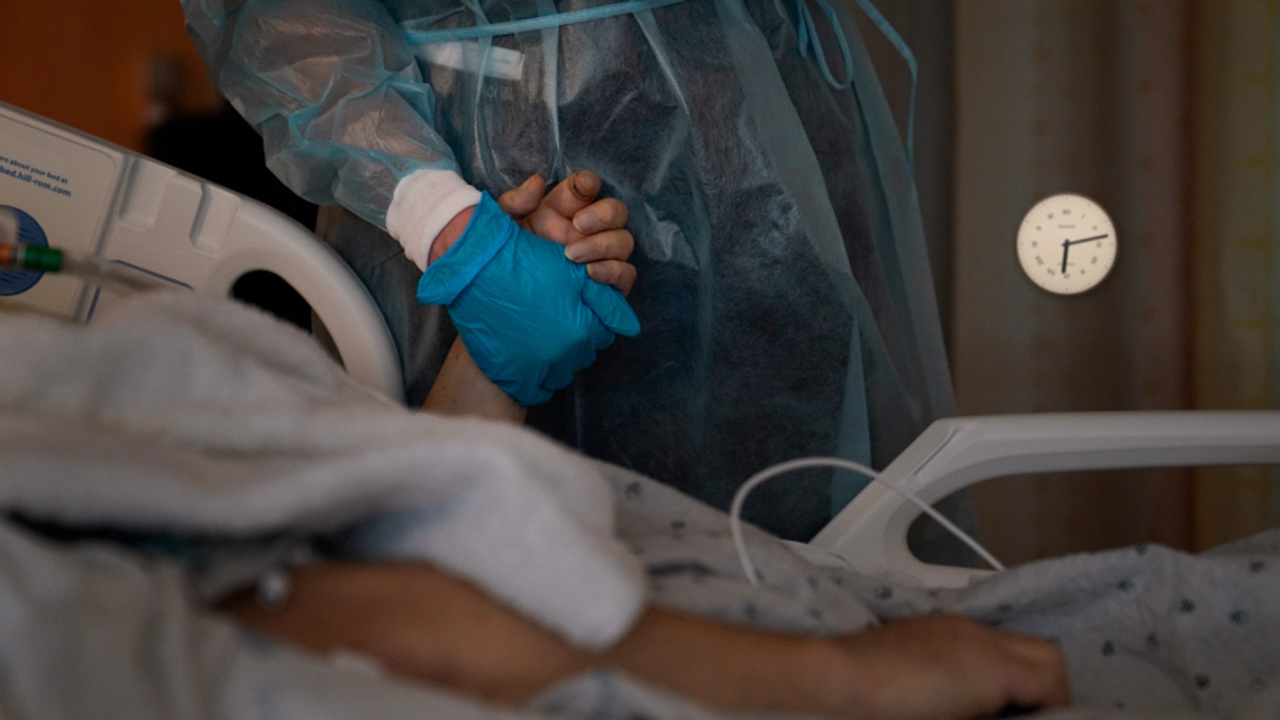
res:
h=6 m=13
